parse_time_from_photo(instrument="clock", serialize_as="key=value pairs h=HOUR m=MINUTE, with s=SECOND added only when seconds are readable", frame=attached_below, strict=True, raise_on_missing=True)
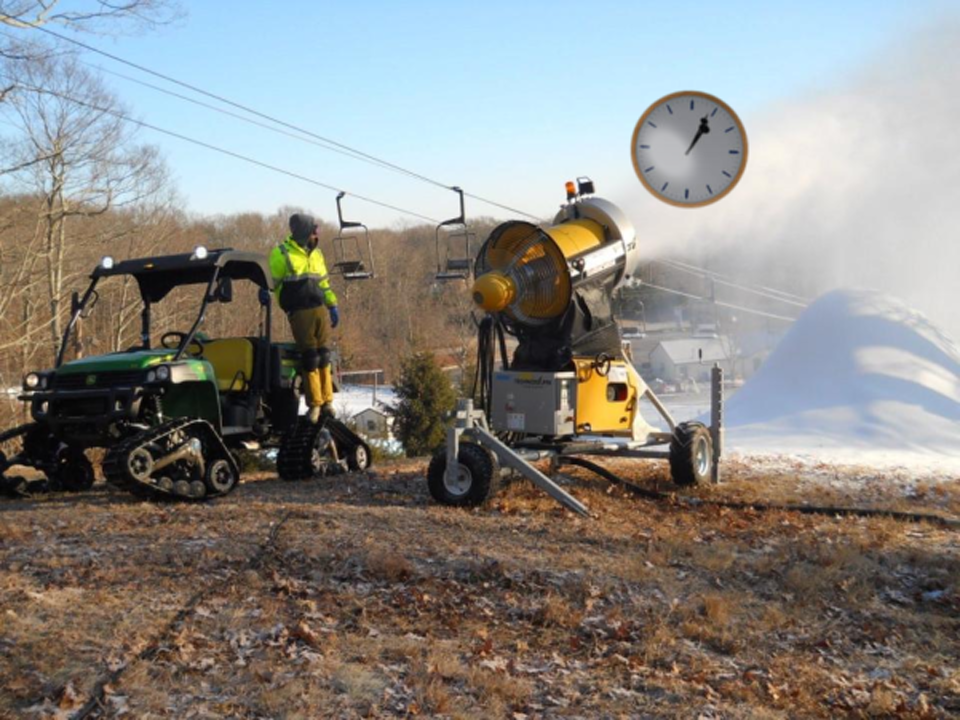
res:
h=1 m=4
